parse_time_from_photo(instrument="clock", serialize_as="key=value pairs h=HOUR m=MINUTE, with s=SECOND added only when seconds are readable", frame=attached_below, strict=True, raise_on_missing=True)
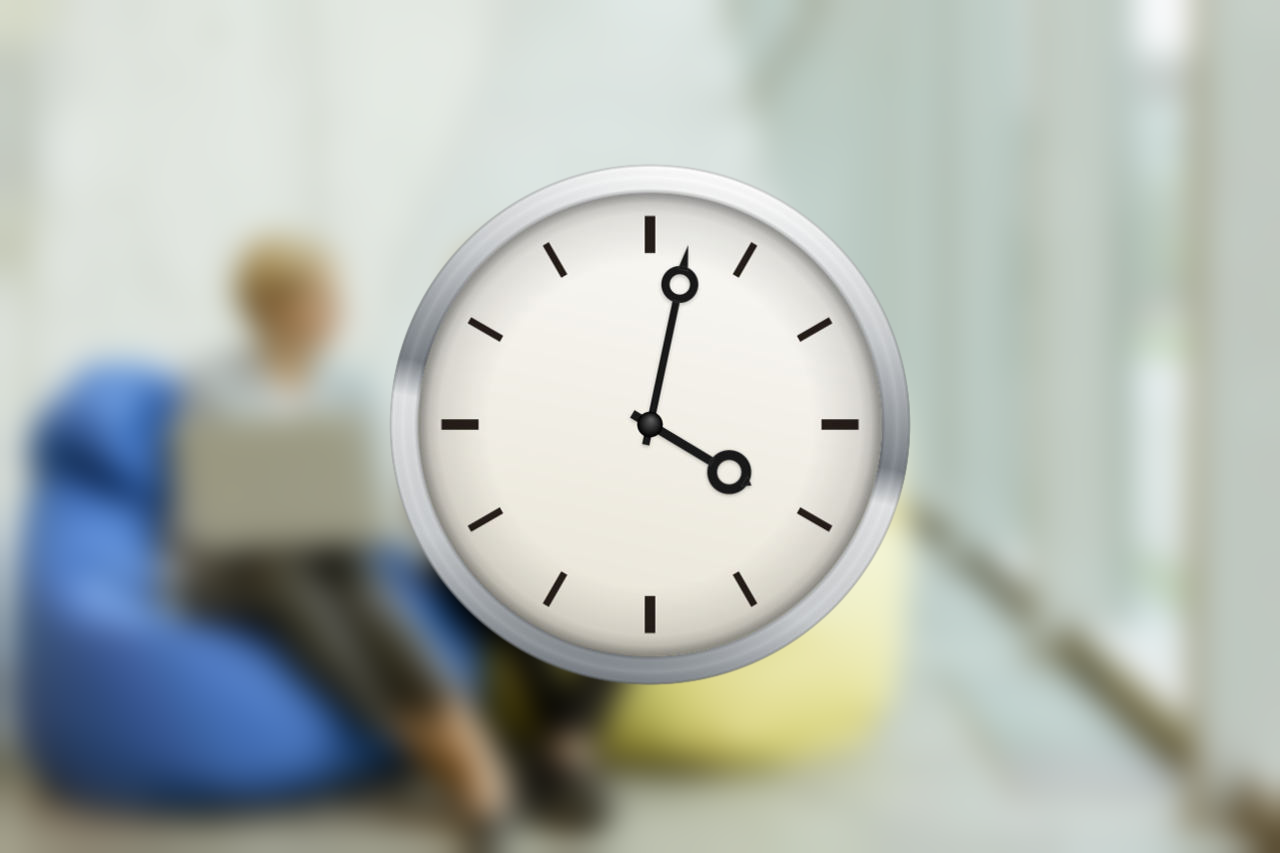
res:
h=4 m=2
